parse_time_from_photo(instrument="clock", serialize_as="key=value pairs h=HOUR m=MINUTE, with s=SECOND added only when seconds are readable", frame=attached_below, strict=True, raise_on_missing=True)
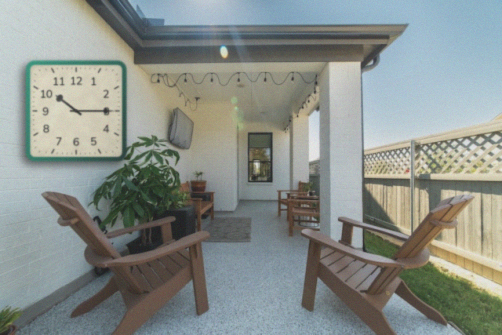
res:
h=10 m=15
